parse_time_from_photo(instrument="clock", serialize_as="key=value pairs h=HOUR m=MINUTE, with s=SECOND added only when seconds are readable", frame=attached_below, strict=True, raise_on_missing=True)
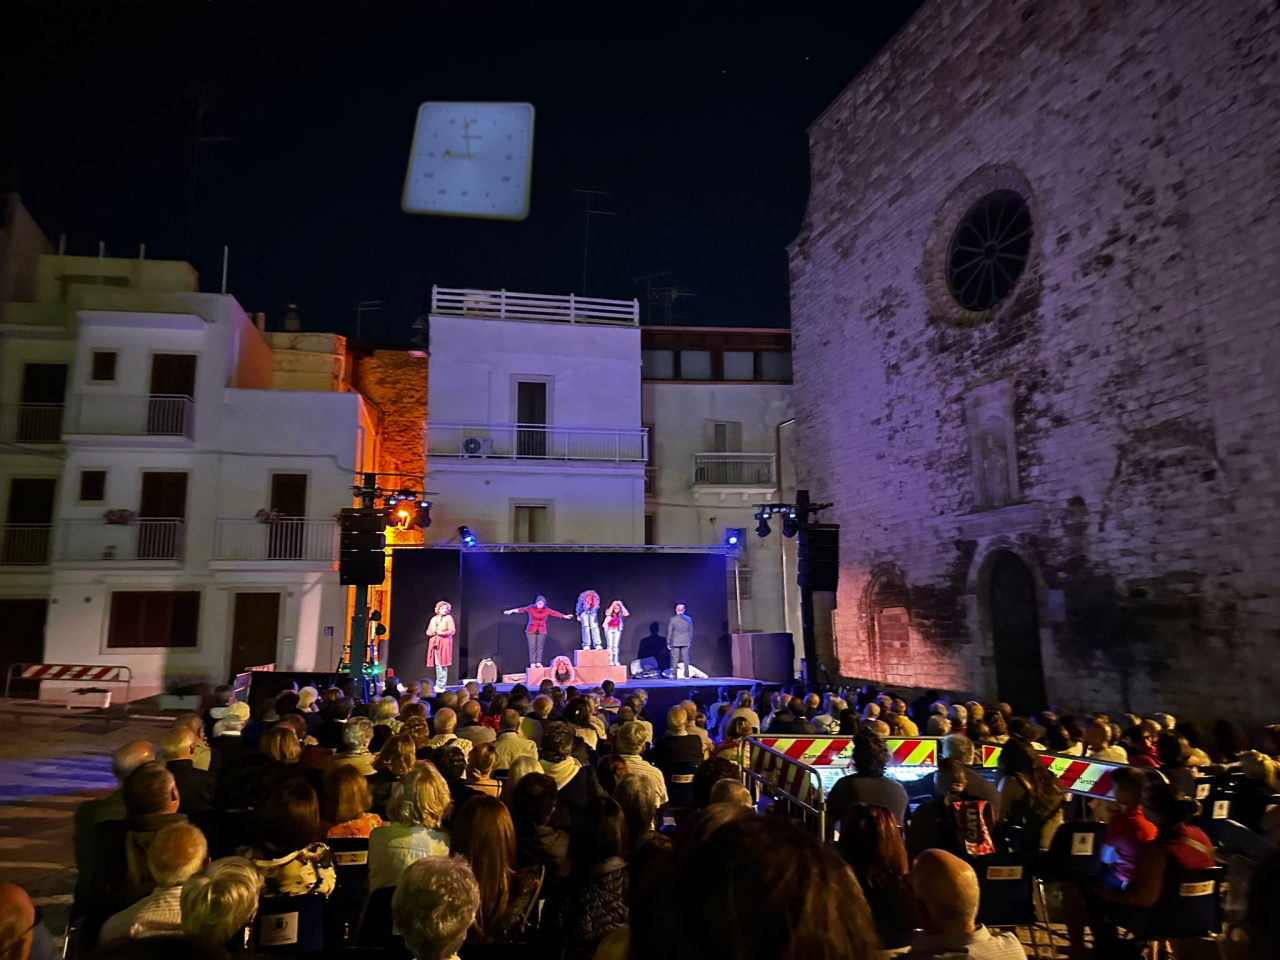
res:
h=8 m=58
